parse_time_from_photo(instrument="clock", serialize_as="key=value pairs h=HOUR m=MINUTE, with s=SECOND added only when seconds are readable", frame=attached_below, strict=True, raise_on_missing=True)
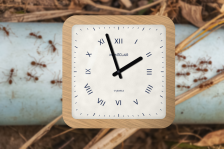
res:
h=1 m=57
